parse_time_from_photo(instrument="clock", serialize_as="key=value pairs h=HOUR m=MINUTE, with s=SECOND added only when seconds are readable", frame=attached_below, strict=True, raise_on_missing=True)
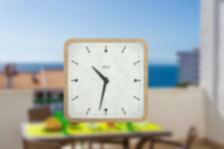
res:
h=10 m=32
